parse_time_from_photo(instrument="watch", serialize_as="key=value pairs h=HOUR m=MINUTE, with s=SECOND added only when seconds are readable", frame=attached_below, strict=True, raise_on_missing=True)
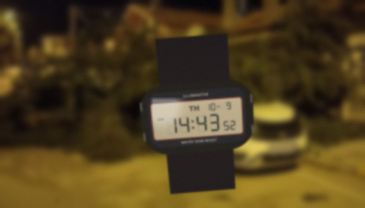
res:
h=14 m=43
